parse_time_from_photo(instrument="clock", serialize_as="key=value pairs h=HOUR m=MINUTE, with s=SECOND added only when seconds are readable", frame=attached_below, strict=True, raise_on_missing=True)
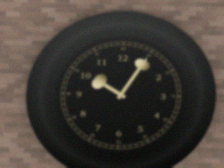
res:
h=10 m=5
